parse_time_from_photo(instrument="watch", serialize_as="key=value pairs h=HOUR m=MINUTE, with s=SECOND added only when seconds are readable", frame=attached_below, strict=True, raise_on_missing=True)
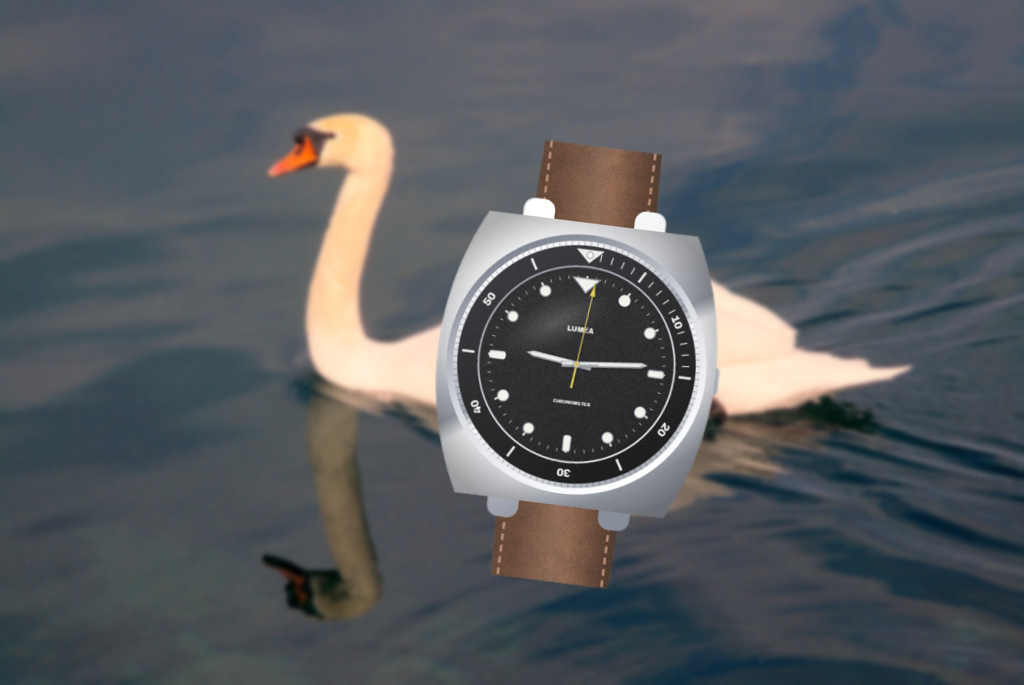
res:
h=9 m=14 s=1
